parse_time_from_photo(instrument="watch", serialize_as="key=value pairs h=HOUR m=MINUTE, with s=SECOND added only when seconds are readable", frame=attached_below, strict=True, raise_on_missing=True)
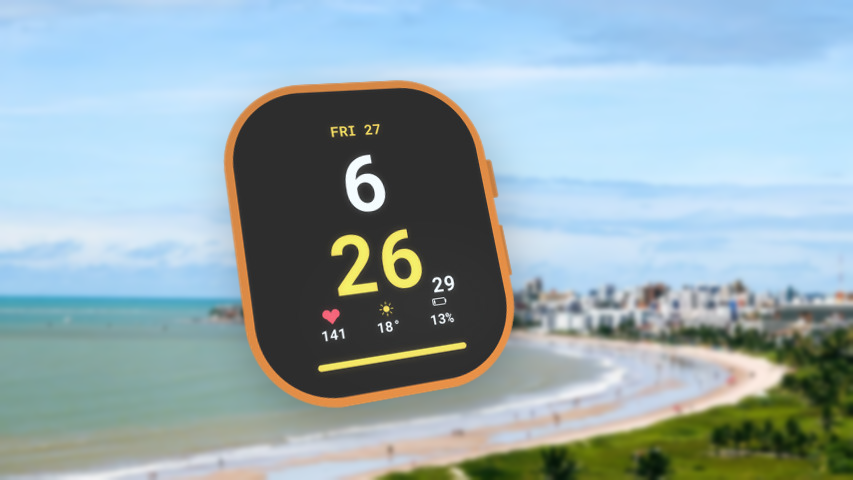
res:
h=6 m=26 s=29
